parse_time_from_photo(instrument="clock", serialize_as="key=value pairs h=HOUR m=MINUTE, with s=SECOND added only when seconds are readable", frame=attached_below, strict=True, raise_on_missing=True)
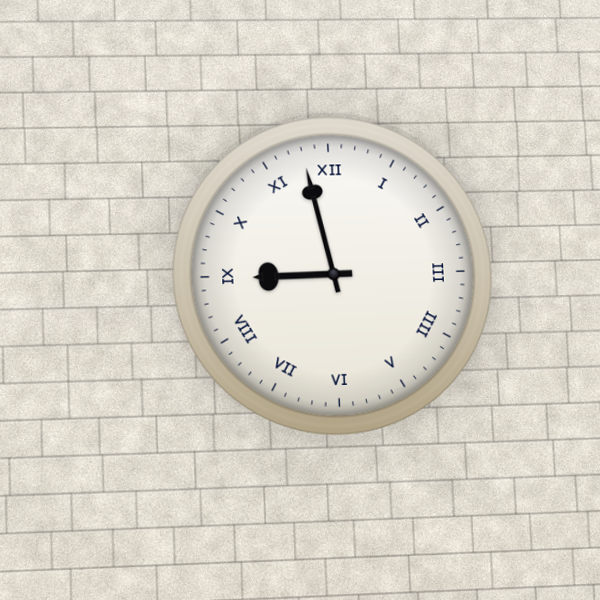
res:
h=8 m=58
